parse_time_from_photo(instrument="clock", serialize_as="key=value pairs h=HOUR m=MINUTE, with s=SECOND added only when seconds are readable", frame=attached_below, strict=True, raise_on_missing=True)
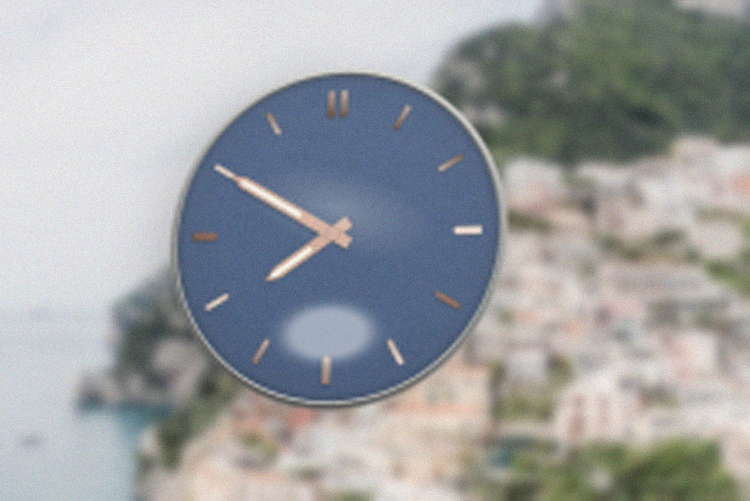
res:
h=7 m=50
